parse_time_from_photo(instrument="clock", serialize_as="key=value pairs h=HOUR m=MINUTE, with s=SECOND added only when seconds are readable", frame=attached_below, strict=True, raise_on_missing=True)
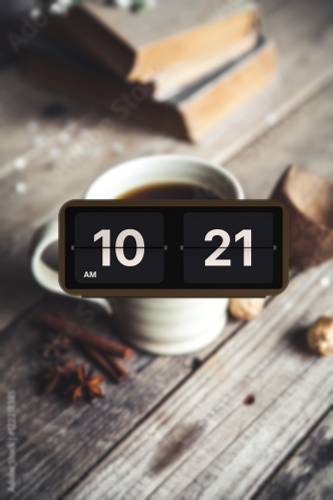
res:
h=10 m=21
